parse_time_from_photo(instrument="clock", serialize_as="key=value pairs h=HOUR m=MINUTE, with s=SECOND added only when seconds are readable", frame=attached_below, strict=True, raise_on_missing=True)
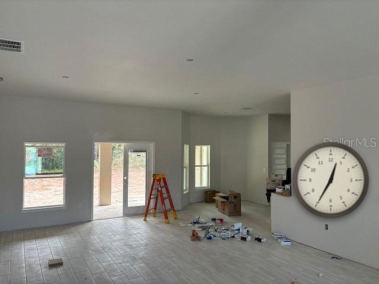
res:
h=12 m=35
